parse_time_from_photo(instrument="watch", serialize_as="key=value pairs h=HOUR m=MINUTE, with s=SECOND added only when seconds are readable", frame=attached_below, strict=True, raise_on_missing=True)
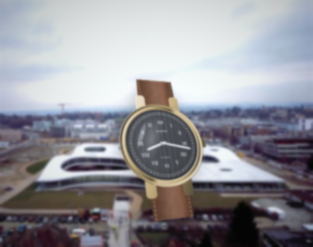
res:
h=8 m=17
